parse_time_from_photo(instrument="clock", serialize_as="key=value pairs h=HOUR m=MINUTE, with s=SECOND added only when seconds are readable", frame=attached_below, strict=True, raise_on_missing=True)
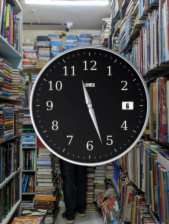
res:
h=11 m=27
